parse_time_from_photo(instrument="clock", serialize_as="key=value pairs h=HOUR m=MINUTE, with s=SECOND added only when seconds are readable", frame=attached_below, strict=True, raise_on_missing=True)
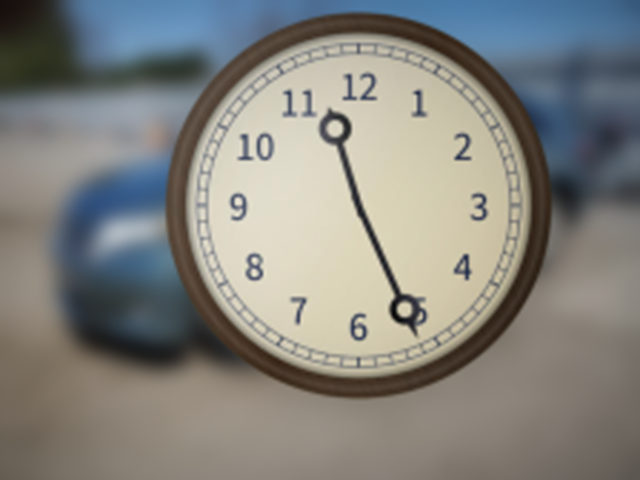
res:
h=11 m=26
